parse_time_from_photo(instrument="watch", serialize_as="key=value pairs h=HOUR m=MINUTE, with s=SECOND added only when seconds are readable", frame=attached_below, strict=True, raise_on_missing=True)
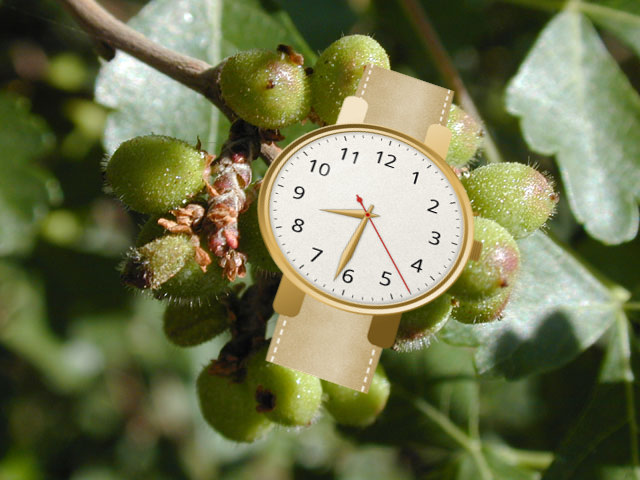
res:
h=8 m=31 s=23
